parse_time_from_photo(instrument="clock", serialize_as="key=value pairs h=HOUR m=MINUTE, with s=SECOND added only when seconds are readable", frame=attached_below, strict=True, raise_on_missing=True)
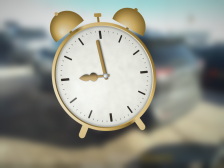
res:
h=8 m=59
